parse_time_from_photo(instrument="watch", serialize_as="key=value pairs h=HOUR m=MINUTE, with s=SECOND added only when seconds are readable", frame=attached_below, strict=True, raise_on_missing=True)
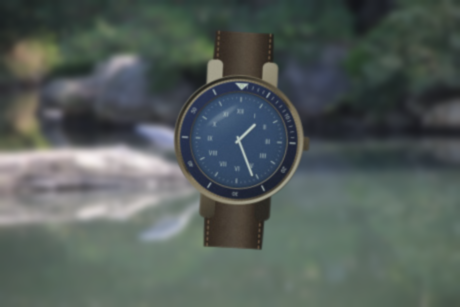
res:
h=1 m=26
